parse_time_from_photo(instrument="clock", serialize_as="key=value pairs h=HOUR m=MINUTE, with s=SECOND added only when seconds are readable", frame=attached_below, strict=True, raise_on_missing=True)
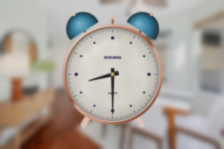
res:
h=8 m=30
